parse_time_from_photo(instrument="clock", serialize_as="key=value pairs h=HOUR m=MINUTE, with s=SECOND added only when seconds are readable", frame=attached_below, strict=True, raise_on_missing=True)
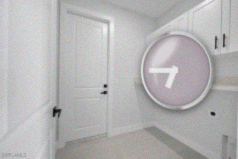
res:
h=6 m=45
